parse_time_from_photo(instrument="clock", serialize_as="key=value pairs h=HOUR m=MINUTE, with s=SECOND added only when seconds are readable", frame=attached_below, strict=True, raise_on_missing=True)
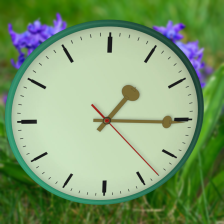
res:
h=1 m=15 s=23
